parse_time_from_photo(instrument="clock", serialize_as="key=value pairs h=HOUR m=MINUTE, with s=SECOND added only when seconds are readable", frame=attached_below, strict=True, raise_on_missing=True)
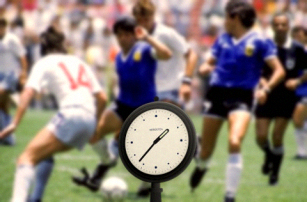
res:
h=1 m=37
